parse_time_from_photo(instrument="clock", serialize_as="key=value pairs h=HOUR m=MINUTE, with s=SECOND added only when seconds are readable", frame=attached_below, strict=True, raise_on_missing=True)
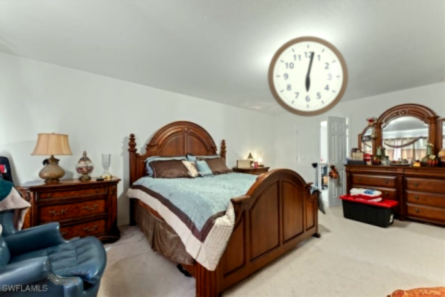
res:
h=6 m=2
